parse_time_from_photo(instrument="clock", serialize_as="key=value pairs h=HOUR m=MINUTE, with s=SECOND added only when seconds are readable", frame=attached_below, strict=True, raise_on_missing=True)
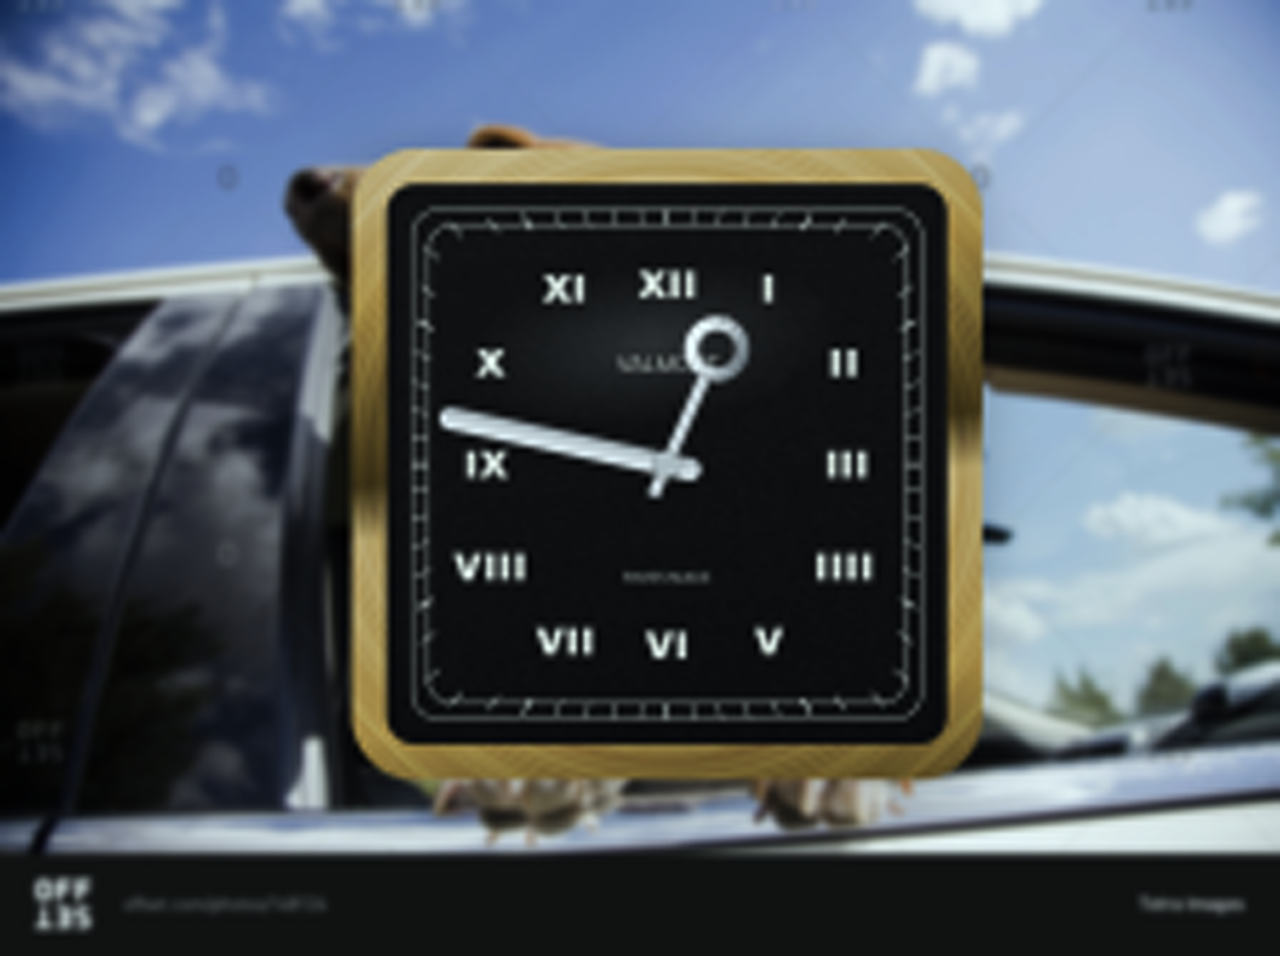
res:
h=12 m=47
